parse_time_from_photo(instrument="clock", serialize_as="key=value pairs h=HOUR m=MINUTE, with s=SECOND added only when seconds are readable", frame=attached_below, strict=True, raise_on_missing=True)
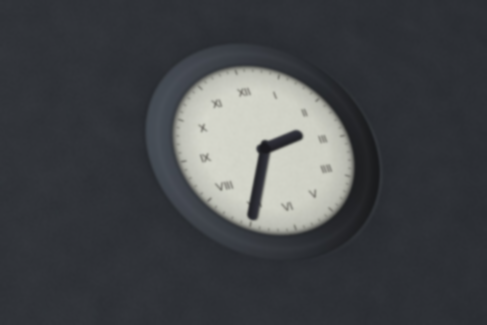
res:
h=2 m=35
